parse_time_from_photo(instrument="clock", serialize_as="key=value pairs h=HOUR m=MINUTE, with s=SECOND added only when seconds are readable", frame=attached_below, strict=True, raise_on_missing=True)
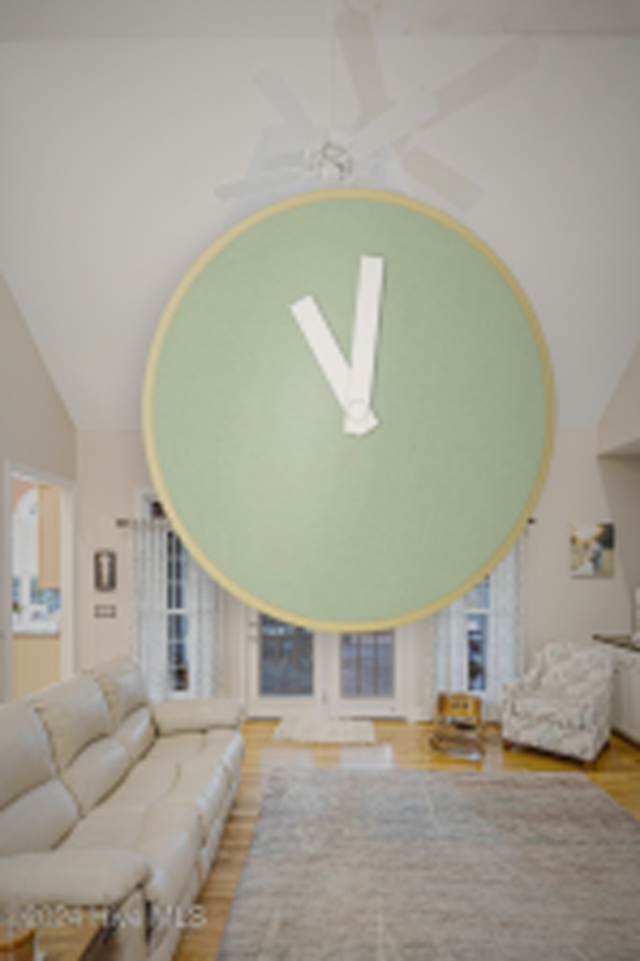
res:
h=11 m=1
